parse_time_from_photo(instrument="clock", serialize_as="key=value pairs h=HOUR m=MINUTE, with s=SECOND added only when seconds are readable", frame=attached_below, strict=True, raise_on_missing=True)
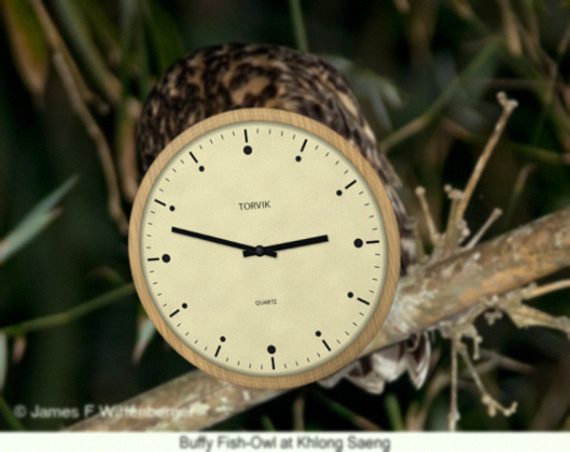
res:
h=2 m=48
